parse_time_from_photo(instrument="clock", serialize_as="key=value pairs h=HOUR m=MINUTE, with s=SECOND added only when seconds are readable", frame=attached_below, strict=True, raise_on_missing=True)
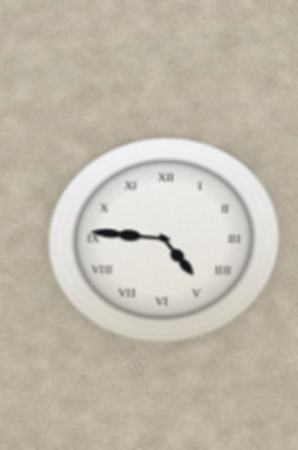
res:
h=4 m=46
